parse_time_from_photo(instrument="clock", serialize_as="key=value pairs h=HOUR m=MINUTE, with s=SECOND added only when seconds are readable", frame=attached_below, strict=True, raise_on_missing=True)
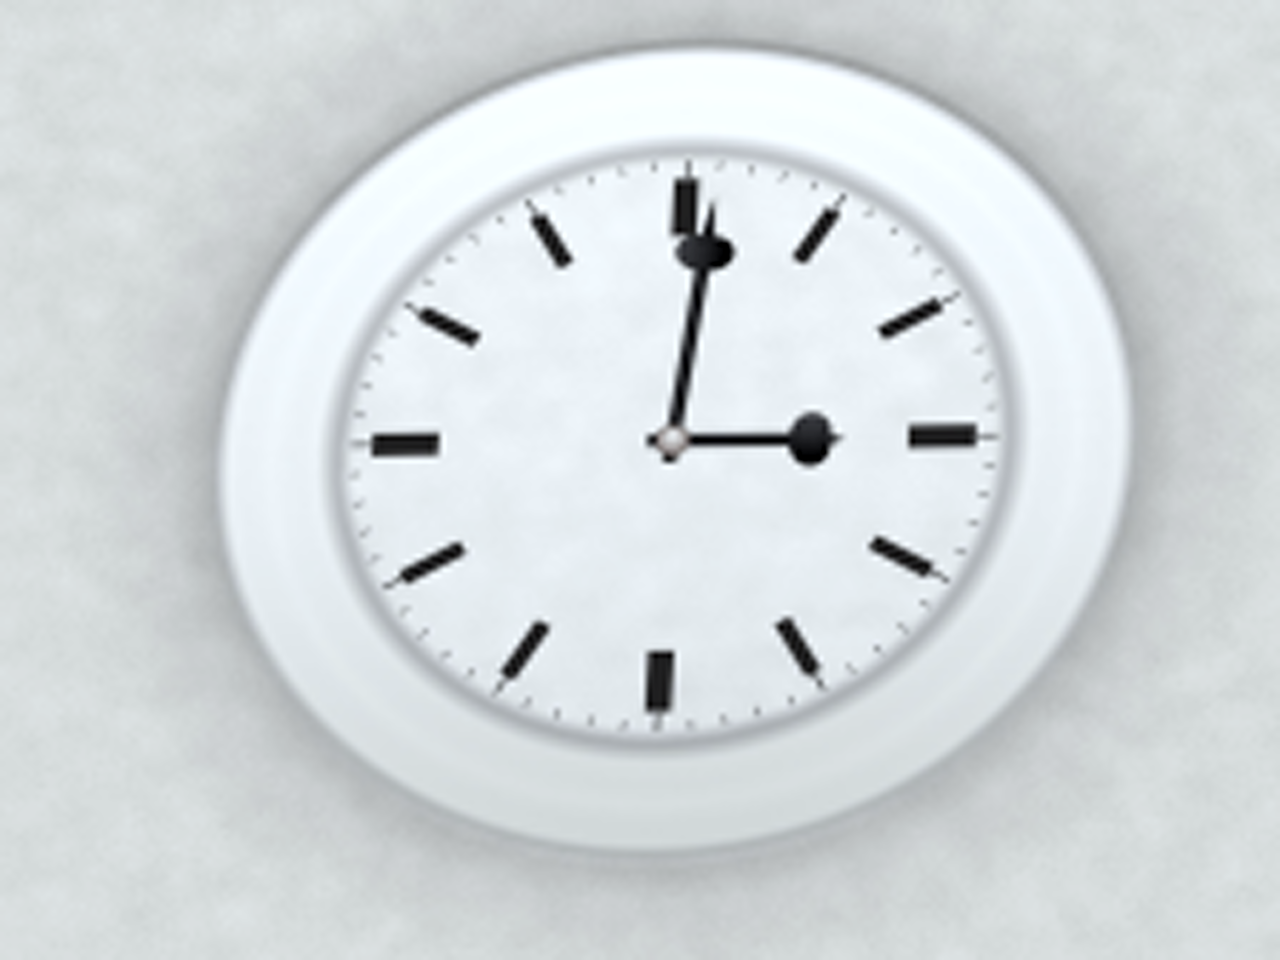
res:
h=3 m=1
